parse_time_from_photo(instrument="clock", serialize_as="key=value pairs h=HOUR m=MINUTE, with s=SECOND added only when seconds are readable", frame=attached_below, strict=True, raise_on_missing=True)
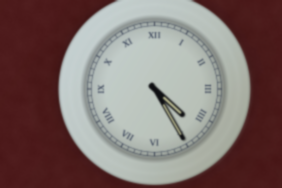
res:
h=4 m=25
